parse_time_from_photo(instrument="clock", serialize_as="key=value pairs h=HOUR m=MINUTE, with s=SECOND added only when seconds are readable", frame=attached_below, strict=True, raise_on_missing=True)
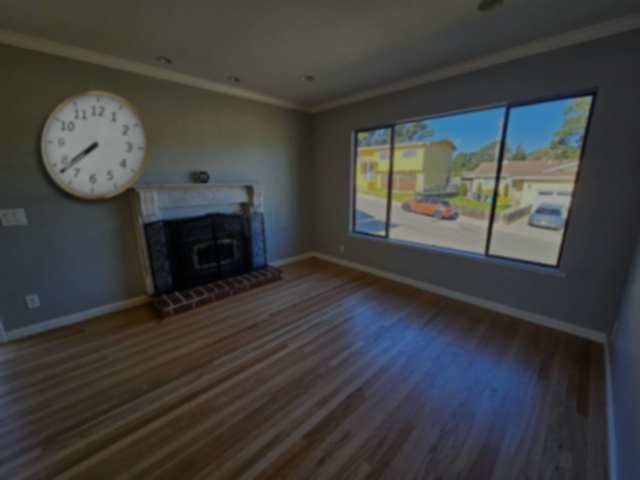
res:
h=7 m=38
